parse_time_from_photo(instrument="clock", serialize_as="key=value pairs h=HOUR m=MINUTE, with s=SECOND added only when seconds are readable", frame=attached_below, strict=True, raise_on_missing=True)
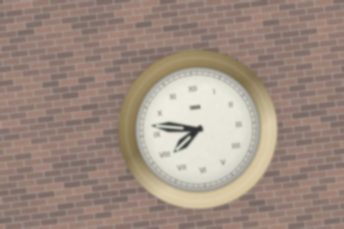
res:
h=7 m=47
